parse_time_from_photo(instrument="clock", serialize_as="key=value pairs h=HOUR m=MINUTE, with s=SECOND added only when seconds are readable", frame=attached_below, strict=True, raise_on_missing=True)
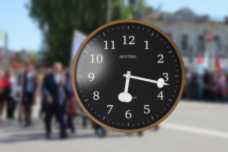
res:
h=6 m=17
